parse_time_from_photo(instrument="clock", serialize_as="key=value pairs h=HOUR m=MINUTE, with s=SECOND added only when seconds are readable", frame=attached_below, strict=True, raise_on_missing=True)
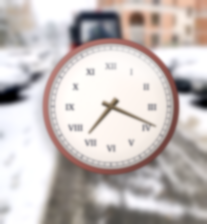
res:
h=7 m=19
